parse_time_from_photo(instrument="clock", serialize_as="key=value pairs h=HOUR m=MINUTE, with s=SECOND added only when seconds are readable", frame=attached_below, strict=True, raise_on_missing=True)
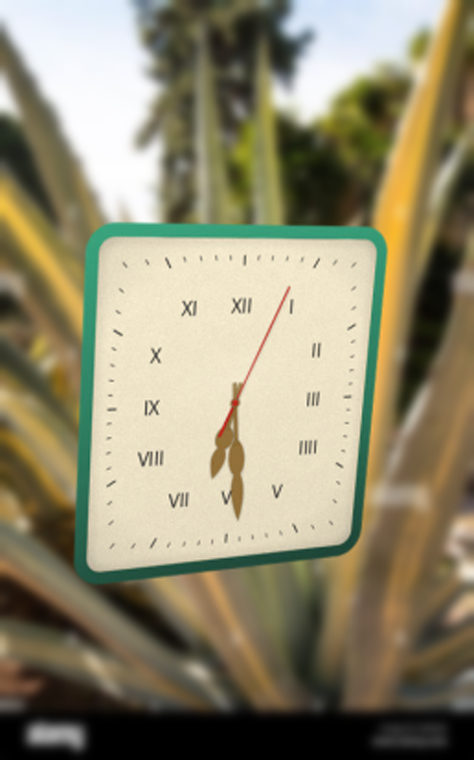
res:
h=6 m=29 s=4
